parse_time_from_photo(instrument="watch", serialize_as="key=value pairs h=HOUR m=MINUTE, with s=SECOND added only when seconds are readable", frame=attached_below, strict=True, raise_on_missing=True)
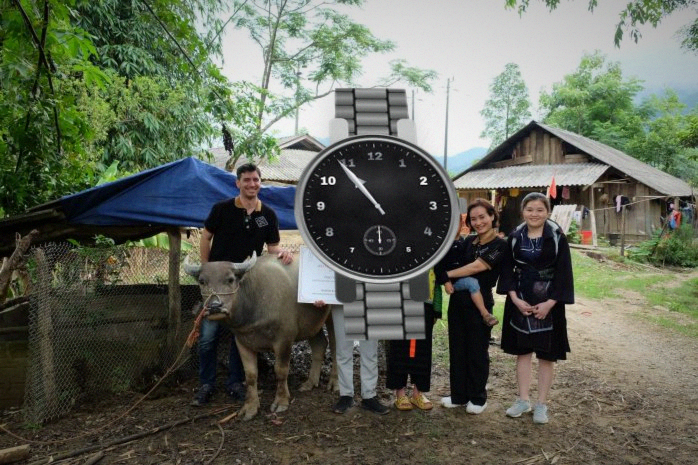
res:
h=10 m=54
